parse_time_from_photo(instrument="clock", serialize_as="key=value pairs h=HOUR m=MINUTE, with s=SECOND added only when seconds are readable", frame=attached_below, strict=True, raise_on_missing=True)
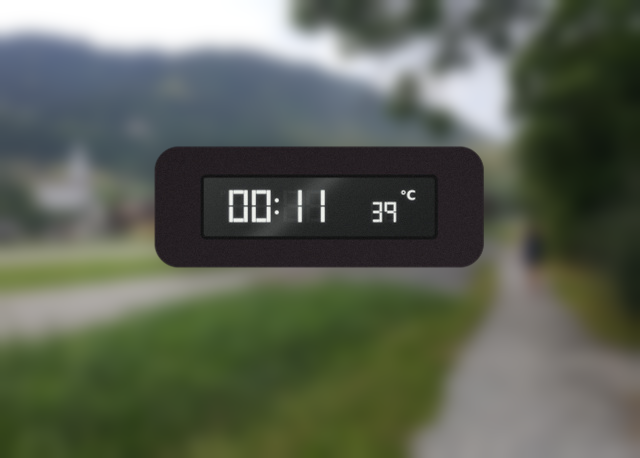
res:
h=0 m=11
